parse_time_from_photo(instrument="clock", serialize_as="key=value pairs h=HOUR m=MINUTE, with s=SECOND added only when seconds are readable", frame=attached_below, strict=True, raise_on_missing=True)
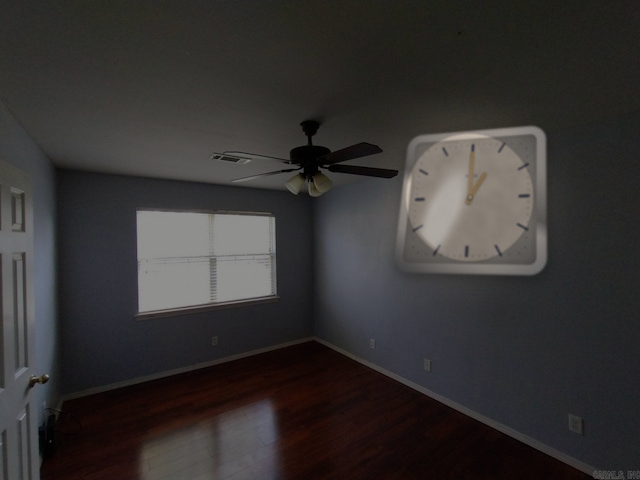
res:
h=1 m=0
